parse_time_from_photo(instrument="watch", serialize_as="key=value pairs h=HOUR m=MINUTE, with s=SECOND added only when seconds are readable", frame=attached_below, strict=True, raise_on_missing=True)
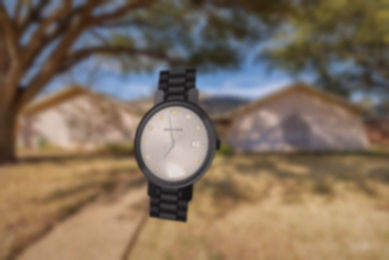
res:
h=6 m=58
